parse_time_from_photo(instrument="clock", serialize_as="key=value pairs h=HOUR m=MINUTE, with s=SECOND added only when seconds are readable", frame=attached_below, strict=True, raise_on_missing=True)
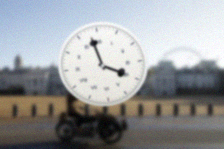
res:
h=3 m=58
